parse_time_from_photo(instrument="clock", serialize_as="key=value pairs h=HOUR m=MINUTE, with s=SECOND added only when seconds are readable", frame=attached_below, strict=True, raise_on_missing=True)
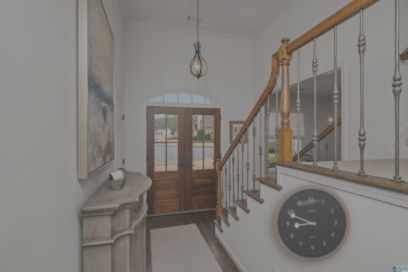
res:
h=8 m=49
